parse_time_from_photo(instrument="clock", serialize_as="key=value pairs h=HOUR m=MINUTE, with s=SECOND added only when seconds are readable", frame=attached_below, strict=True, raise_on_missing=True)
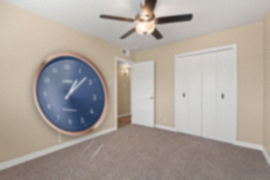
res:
h=1 m=8
